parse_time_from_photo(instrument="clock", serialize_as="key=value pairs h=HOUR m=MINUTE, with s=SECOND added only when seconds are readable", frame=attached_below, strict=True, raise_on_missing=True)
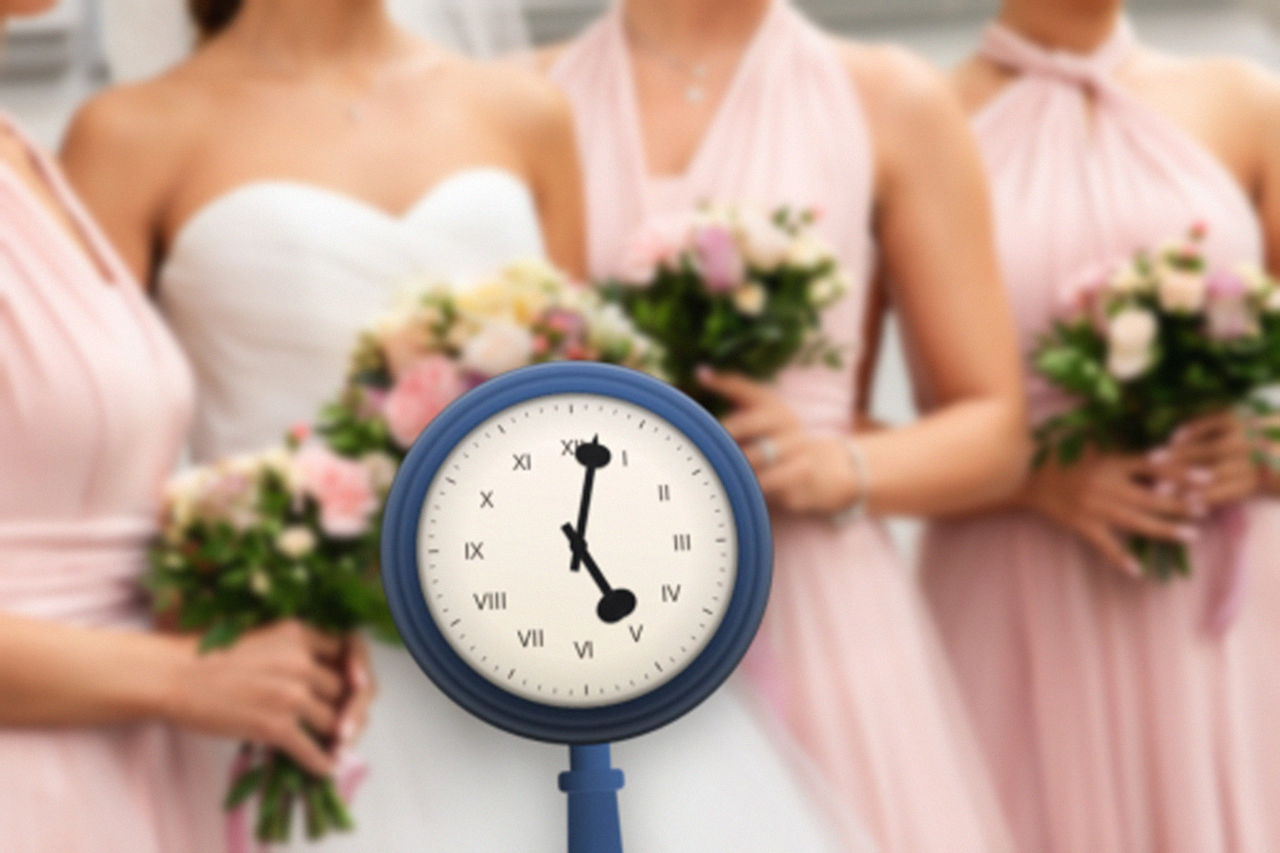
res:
h=5 m=2
